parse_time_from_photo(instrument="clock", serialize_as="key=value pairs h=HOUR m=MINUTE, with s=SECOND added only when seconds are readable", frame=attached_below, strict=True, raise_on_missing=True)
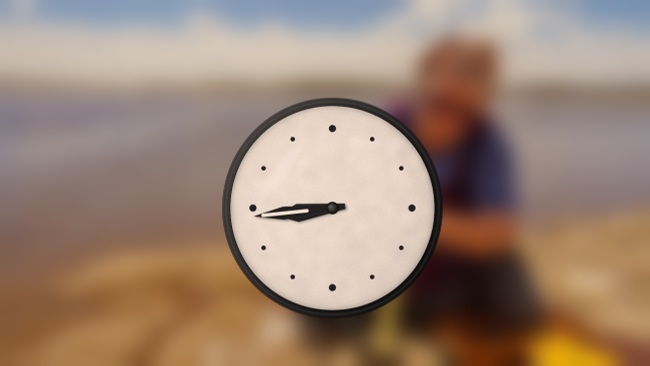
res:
h=8 m=44
